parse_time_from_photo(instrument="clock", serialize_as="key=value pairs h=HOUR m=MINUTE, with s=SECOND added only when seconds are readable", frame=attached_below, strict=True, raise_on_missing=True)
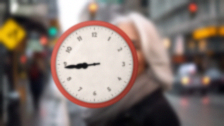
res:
h=8 m=44
